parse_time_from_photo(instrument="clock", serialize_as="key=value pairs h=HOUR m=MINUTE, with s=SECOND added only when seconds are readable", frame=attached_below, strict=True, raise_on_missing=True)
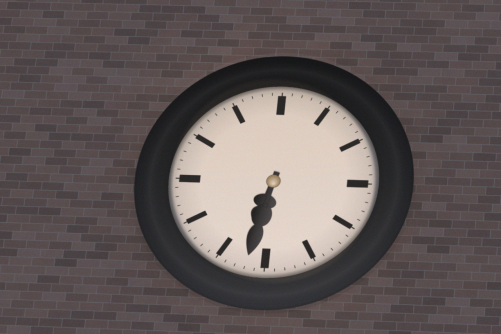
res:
h=6 m=32
